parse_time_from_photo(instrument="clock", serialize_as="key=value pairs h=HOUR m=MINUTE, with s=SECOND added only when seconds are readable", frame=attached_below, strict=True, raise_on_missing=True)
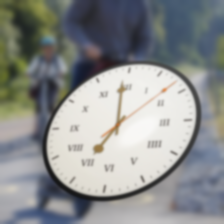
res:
h=6 m=59 s=8
